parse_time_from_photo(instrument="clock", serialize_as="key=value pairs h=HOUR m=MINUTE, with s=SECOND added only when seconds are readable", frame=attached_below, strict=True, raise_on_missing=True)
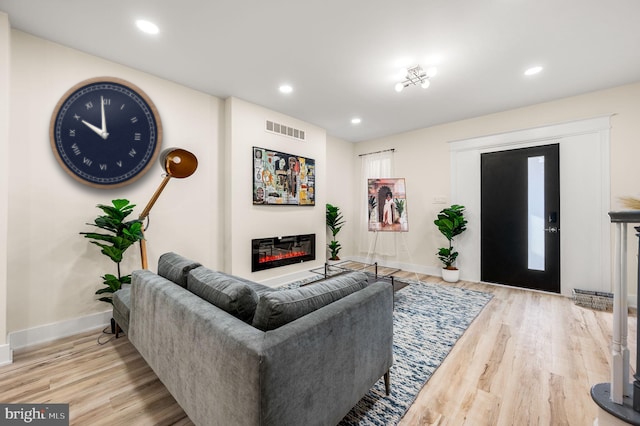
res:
h=9 m=59
